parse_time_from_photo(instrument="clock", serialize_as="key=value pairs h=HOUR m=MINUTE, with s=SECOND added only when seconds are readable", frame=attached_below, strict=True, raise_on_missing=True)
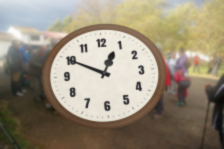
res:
h=12 m=50
